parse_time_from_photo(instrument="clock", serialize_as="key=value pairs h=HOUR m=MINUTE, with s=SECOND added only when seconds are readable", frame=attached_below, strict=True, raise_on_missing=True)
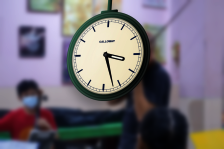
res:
h=3 m=27
